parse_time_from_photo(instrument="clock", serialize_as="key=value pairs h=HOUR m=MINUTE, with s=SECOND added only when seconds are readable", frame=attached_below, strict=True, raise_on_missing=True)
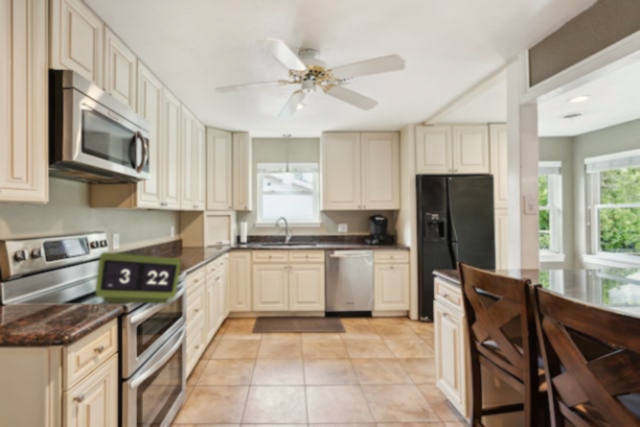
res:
h=3 m=22
